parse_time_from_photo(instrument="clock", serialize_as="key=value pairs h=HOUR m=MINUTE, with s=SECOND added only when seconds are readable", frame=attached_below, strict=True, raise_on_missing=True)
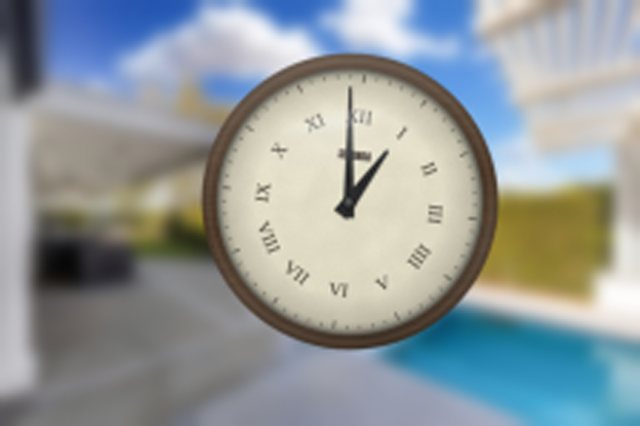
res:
h=12 m=59
